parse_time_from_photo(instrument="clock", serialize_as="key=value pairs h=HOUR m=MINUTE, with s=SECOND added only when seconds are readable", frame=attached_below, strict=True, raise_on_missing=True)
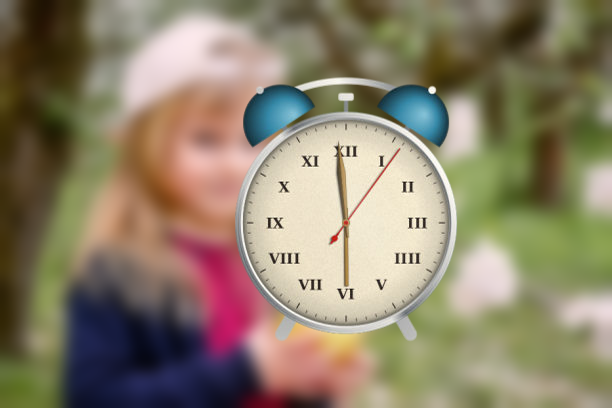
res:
h=5 m=59 s=6
